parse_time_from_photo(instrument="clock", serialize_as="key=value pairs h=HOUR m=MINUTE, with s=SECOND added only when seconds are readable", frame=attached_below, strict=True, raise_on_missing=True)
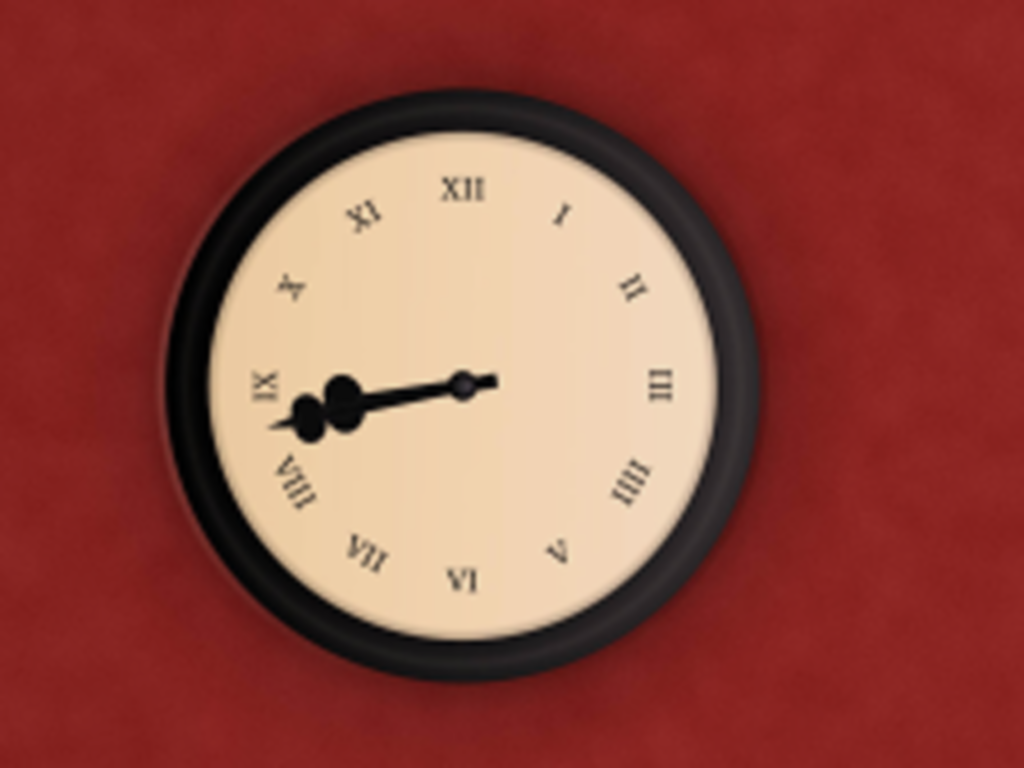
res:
h=8 m=43
